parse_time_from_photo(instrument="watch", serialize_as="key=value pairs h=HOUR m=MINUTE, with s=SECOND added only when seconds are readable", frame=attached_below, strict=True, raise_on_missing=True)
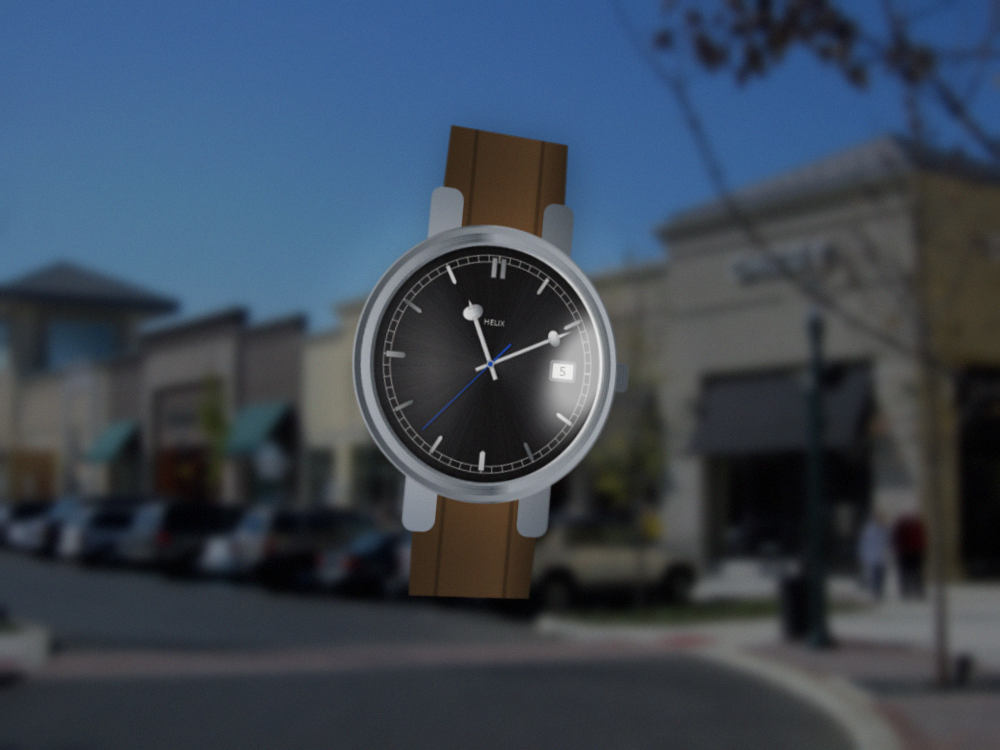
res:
h=11 m=10 s=37
